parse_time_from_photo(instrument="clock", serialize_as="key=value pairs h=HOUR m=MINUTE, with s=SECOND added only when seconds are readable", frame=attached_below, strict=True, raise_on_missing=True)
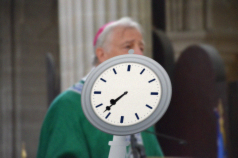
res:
h=7 m=37
